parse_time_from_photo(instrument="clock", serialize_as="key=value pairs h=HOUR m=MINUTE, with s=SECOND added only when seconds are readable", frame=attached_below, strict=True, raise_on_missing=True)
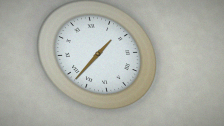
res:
h=1 m=38
